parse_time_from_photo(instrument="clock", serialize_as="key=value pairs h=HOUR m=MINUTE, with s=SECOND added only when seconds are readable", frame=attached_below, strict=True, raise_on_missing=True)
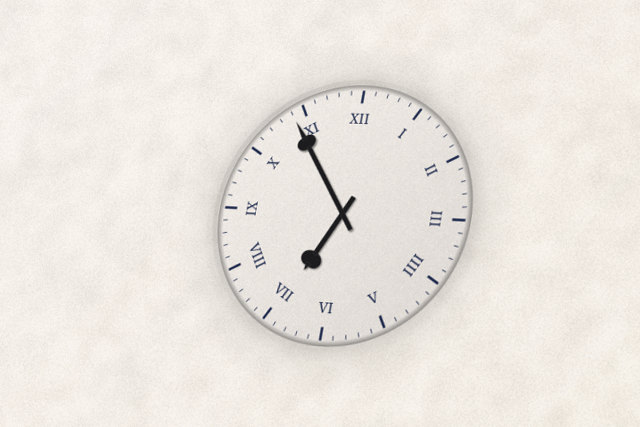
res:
h=6 m=54
